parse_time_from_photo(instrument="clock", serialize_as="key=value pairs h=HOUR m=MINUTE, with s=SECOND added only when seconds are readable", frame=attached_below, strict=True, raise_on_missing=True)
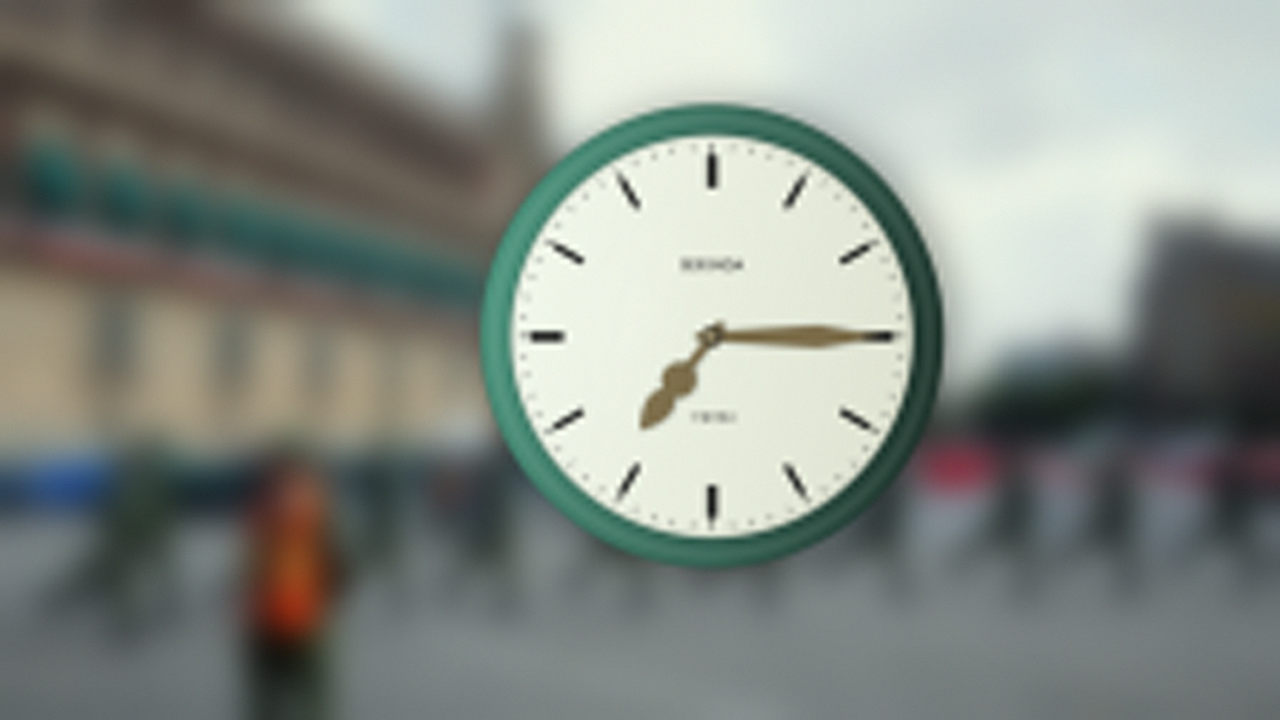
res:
h=7 m=15
